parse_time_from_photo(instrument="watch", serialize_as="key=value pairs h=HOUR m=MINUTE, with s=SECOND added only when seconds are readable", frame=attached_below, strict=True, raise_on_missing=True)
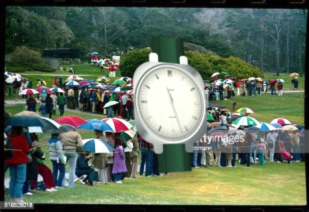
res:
h=11 m=27
